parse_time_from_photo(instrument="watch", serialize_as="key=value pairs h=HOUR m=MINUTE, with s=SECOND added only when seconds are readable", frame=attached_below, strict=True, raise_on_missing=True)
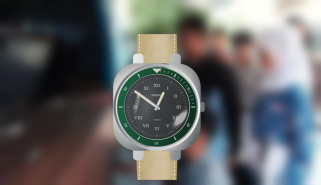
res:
h=12 m=51
